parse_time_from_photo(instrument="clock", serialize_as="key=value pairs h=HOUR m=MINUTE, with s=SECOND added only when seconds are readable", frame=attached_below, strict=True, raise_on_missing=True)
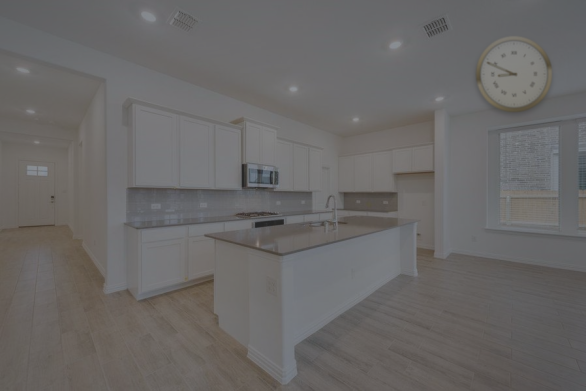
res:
h=8 m=49
